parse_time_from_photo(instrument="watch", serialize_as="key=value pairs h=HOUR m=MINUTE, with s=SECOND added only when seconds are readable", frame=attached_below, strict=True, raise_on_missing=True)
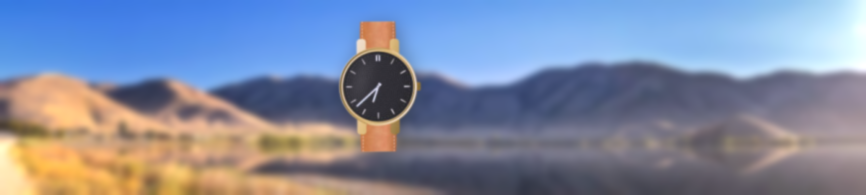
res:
h=6 m=38
